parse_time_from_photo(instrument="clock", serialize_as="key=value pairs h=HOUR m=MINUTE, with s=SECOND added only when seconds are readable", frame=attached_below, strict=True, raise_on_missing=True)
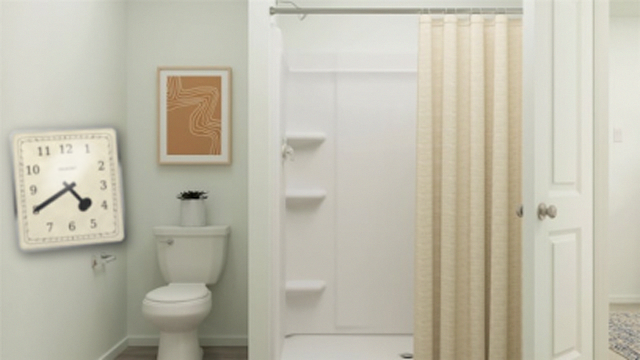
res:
h=4 m=40
